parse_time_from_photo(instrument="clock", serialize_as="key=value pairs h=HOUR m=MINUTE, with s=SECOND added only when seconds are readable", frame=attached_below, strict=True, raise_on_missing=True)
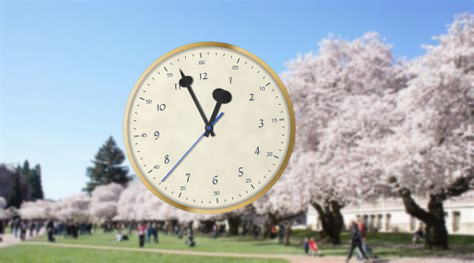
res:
h=12 m=56 s=38
